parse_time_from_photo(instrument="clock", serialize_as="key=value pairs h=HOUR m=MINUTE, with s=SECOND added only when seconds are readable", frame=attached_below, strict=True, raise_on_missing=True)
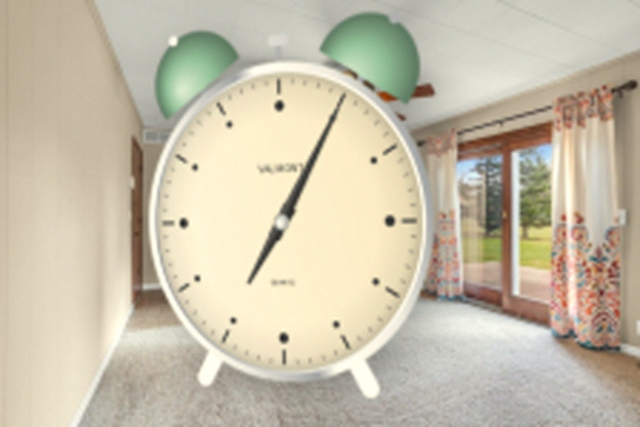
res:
h=7 m=5
